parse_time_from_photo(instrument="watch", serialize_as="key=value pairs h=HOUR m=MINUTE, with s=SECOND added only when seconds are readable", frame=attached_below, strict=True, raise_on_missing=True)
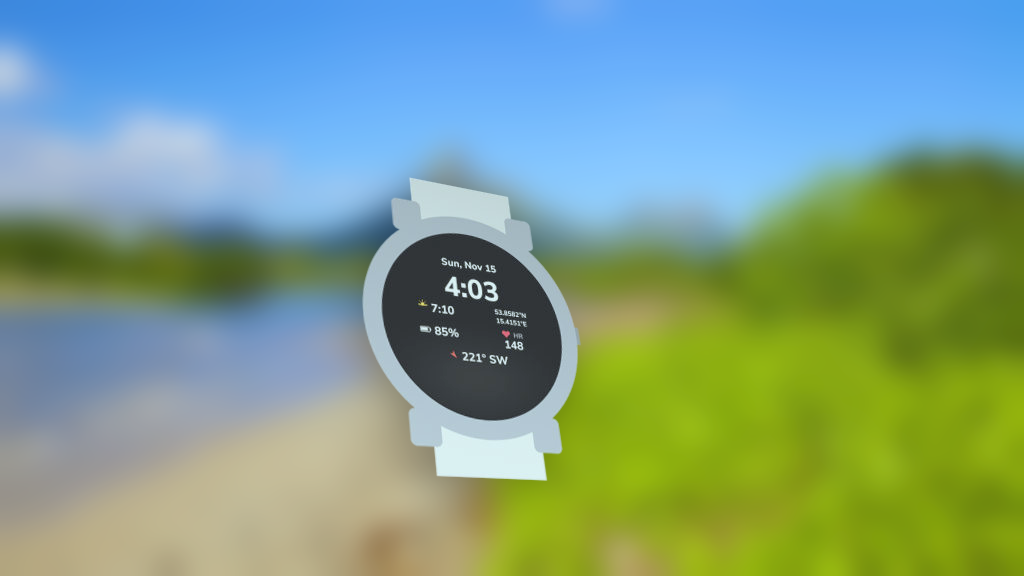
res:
h=4 m=3
